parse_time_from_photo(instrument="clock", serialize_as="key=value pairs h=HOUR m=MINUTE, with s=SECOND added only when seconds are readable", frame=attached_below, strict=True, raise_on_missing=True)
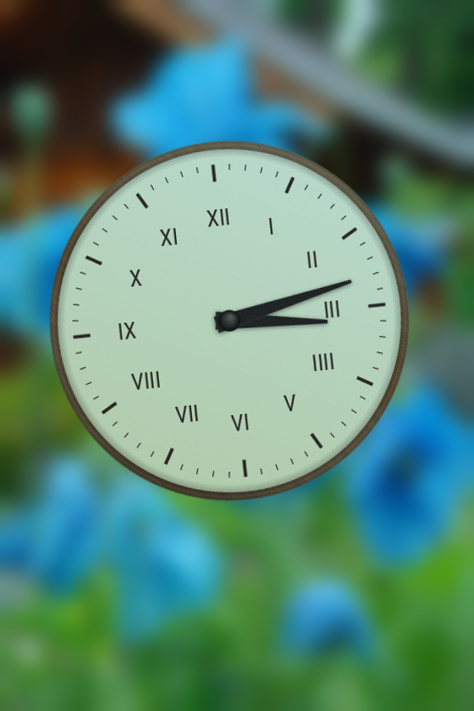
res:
h=3 m=13
